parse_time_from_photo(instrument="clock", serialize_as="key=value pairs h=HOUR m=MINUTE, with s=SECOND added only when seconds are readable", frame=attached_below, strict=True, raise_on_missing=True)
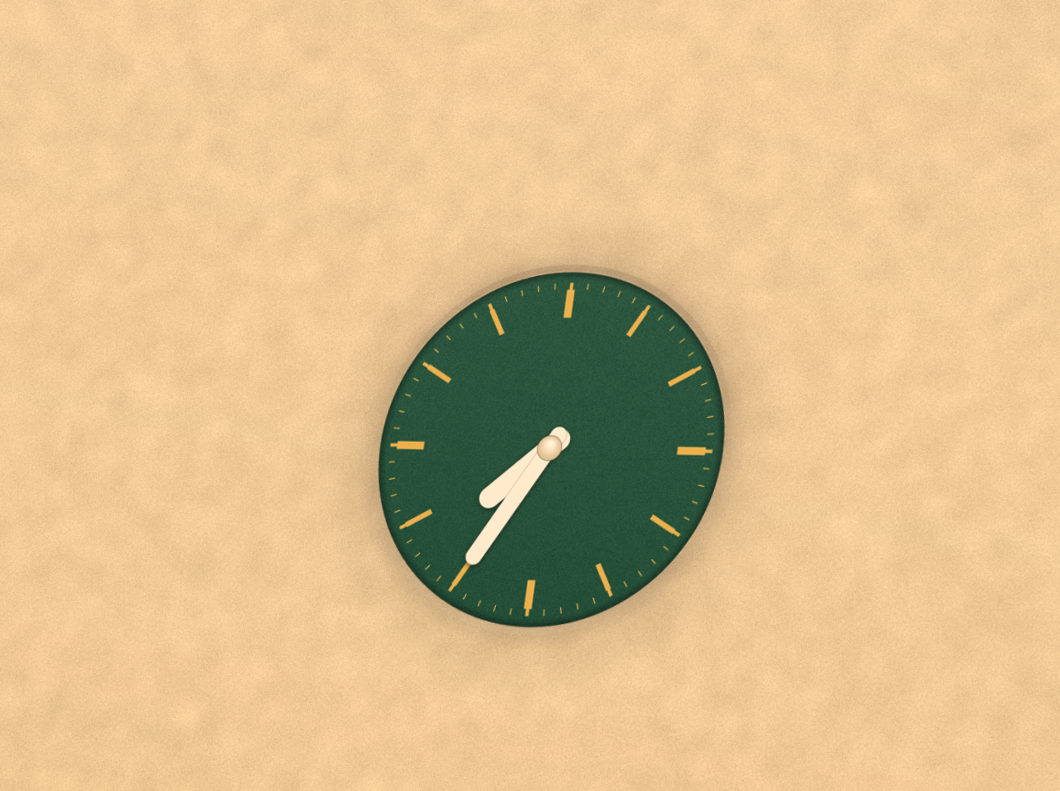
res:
h=7 m=35
